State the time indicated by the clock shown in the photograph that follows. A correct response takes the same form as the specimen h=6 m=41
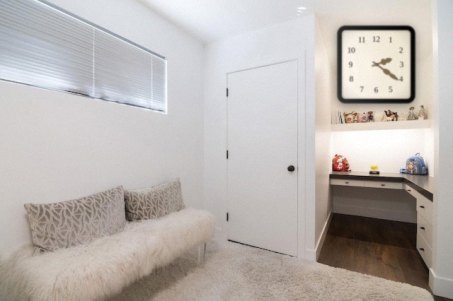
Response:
h=2 m=21
